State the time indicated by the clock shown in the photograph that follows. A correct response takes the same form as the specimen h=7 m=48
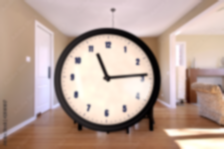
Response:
h=11 m=14
